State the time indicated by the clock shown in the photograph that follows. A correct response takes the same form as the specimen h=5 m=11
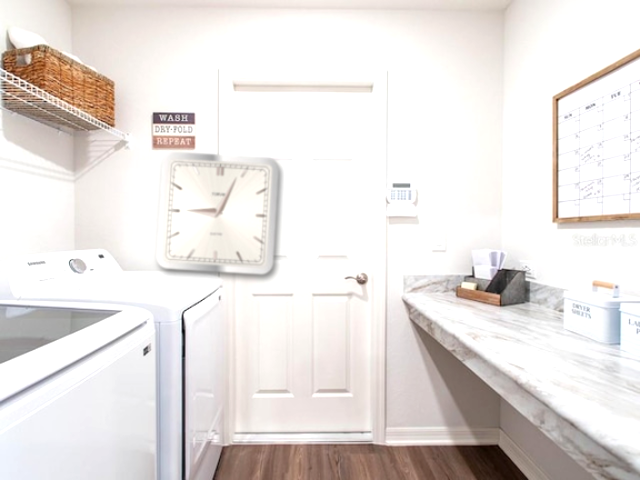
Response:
h=9 m=4
